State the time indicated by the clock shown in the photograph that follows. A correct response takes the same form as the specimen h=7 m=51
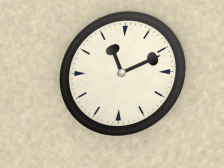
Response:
h=11 m=11
